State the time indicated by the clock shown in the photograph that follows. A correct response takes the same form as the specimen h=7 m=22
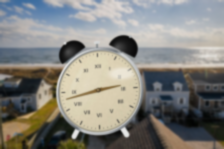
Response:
h=2 m=43
